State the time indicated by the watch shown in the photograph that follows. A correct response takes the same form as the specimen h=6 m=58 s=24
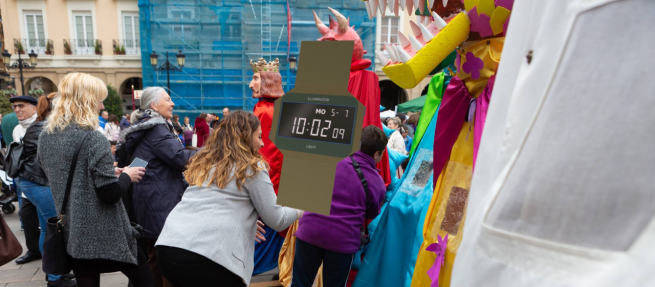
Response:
h=10 m=2 s=9
